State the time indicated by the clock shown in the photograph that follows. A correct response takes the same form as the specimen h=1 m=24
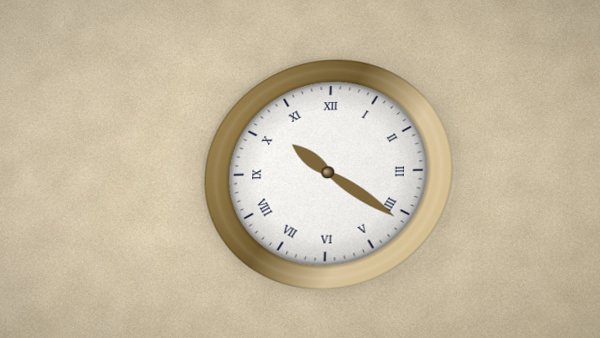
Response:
h=10 m=21
